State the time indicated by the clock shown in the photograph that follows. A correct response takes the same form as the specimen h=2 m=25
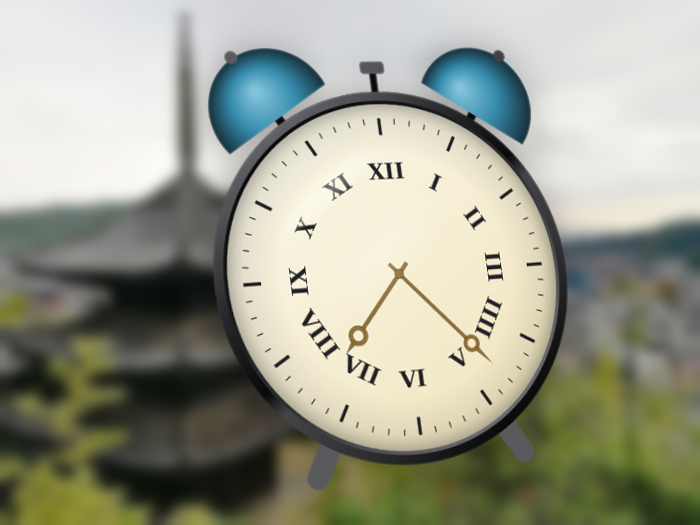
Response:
h=7 m=23
